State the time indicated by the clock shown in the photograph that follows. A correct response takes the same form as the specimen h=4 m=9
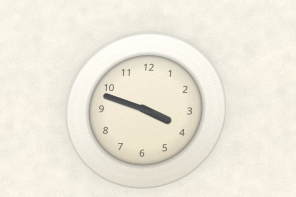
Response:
h=3 m=48
